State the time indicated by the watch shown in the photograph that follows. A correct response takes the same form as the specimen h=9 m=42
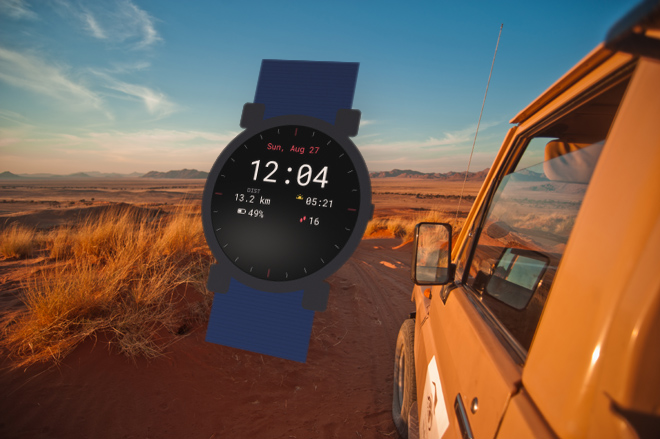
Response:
h=12 m=4
